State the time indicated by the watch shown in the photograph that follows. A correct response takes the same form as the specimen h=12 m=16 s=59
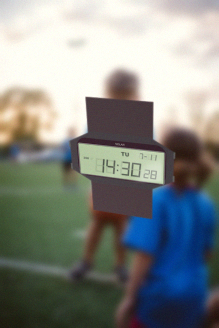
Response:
h=14 m=30 s=28
